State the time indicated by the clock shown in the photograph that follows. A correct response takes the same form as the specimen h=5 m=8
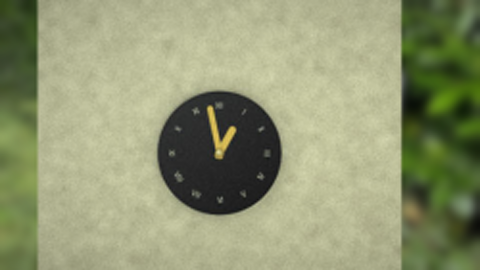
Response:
h=12 m=58
